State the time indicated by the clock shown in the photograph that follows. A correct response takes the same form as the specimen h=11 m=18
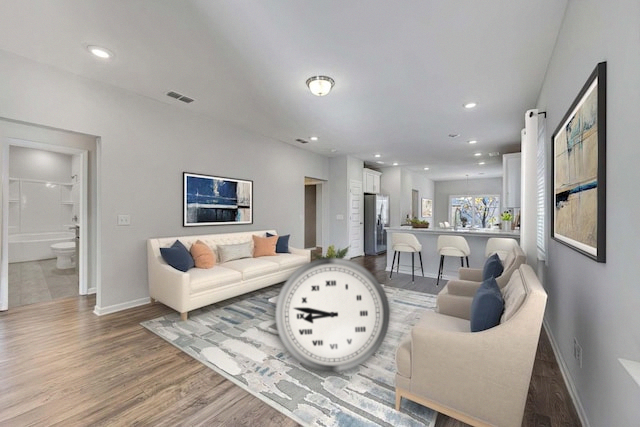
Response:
h=8 m=47
